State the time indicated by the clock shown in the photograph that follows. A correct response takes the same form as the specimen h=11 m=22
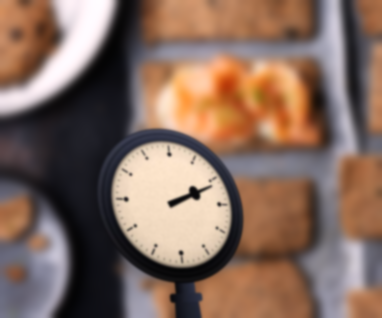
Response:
h=2 m=11
